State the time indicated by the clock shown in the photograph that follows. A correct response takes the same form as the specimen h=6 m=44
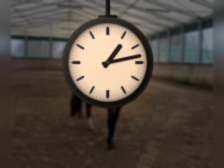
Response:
h=1 m=13
